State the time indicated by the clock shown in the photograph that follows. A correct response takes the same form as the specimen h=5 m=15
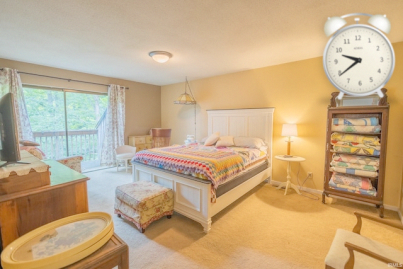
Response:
h=9 m=39
